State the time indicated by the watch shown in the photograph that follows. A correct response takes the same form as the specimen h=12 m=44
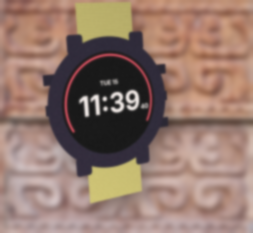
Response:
h=11 m=39
